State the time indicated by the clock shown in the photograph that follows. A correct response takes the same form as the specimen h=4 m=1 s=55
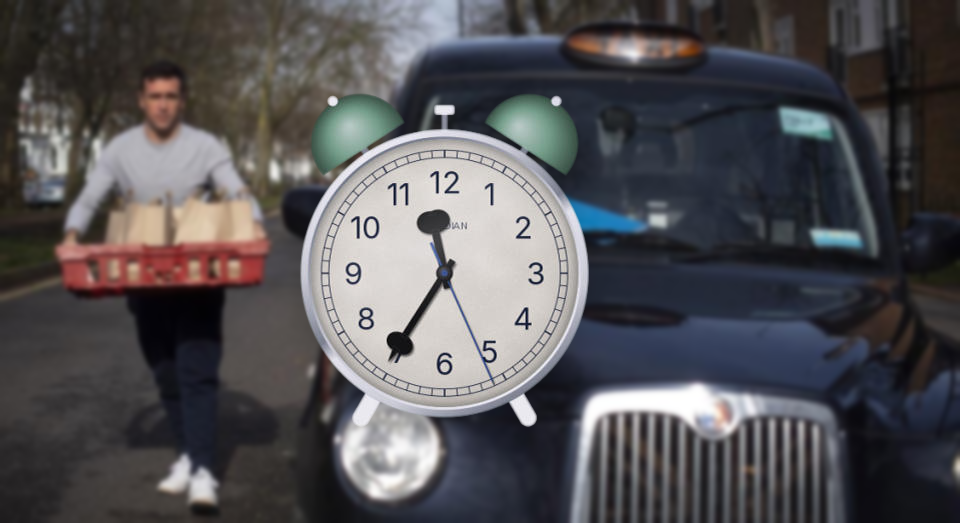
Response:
h=11 m=35 s=26
